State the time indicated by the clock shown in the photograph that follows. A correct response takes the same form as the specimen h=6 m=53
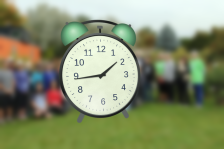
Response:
h=1 m=44
